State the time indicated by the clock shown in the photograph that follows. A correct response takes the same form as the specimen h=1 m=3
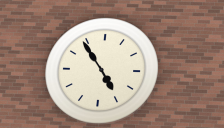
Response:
h=4 m=54
